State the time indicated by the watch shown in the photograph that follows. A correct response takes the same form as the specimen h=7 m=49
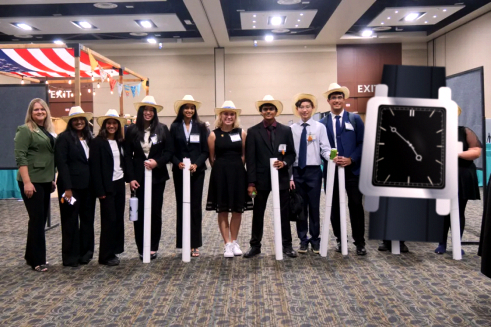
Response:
h=4 m=52
